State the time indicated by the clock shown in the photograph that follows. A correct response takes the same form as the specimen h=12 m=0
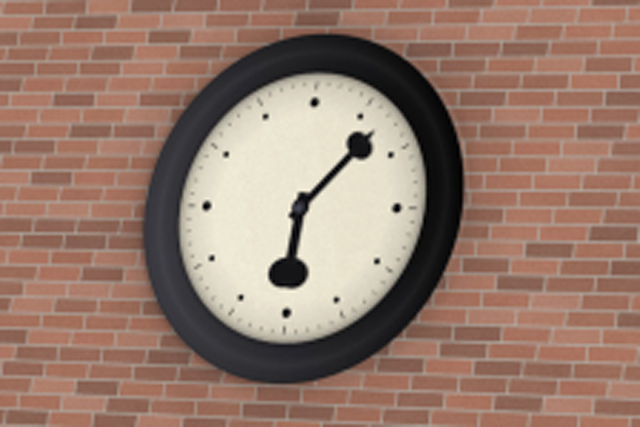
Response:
h=6 m=7
